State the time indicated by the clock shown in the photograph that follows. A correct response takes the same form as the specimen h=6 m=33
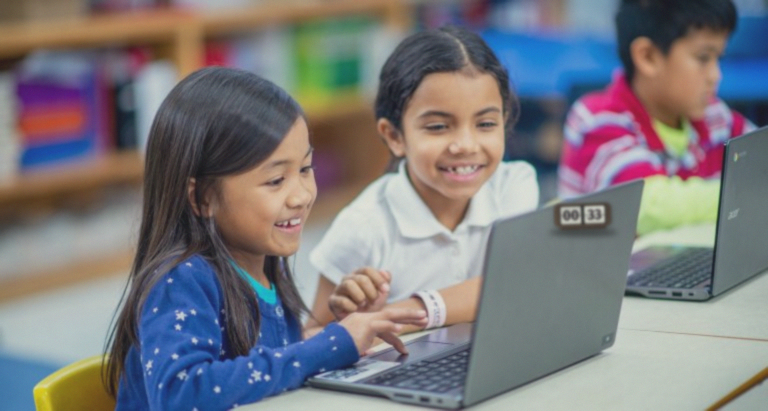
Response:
h=0 m=33
